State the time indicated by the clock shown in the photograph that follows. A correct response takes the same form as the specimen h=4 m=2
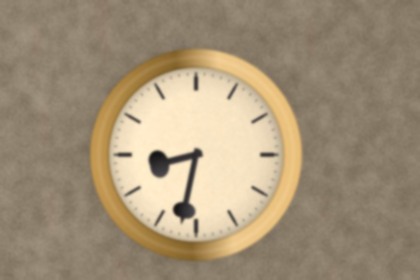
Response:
h=8 m=32
